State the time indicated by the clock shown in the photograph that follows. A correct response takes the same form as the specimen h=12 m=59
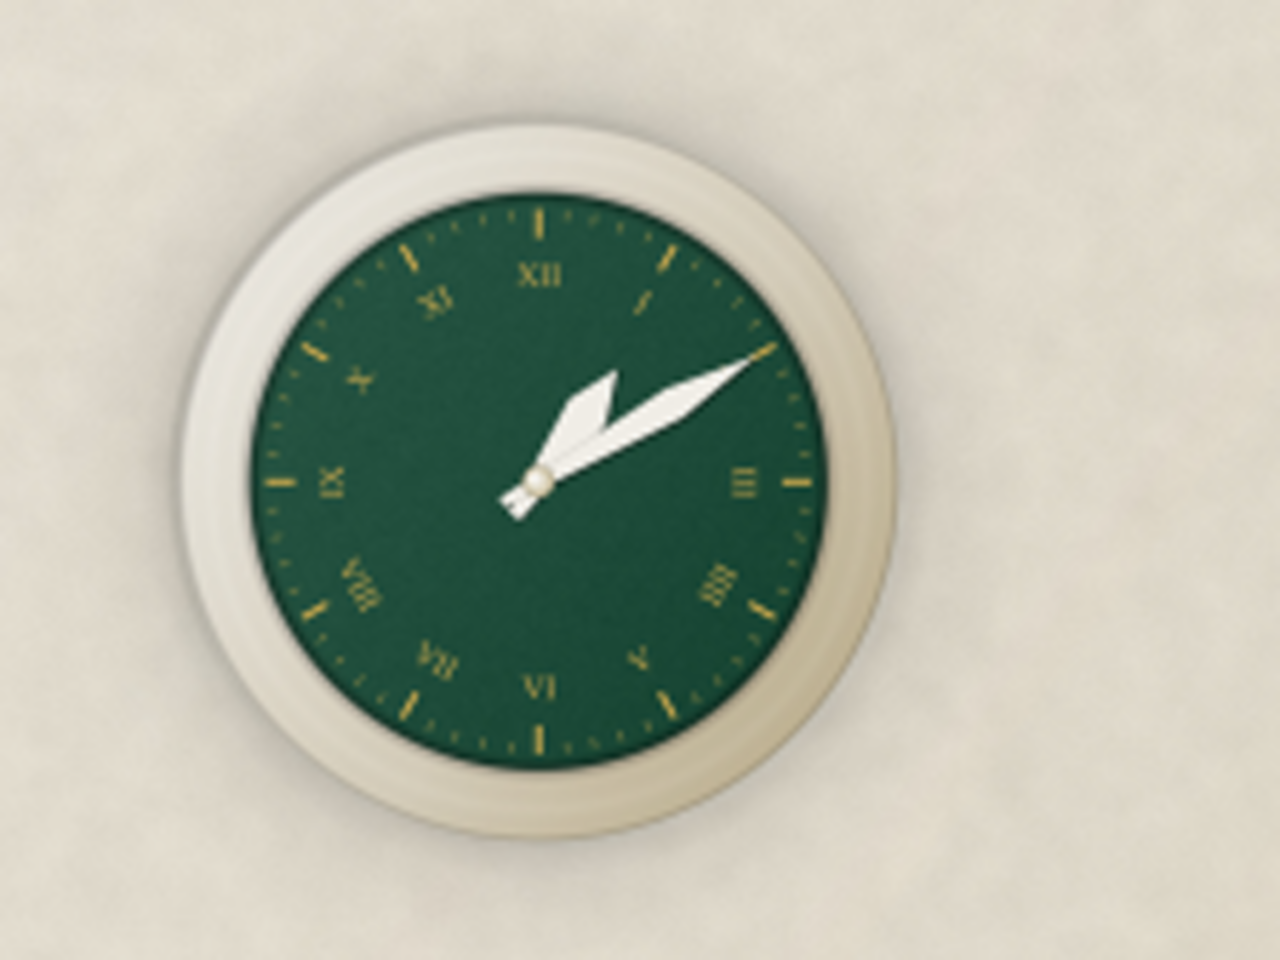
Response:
h=1 m=10
